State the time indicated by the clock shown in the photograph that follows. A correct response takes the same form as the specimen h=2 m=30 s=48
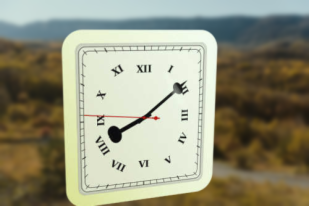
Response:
h=8 m=8 s=46
